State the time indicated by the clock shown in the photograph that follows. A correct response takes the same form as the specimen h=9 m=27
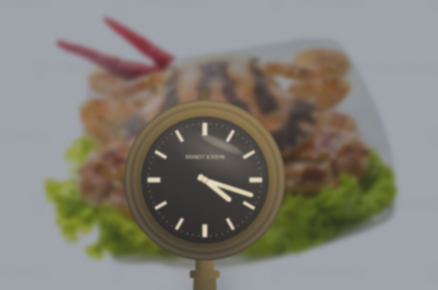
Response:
h=4 m=18
